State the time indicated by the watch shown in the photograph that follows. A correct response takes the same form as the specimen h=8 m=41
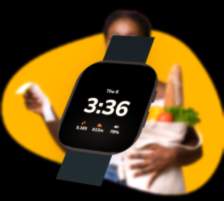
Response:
h=3 m=36
